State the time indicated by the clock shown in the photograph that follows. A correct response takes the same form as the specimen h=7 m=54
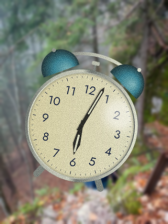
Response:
h=6 m=3
